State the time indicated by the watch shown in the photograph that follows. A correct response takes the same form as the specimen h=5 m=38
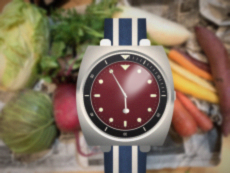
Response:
h=5 m=55
